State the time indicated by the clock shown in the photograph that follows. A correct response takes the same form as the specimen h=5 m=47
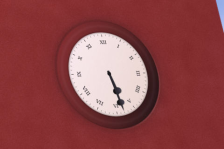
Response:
h=5 m=28
